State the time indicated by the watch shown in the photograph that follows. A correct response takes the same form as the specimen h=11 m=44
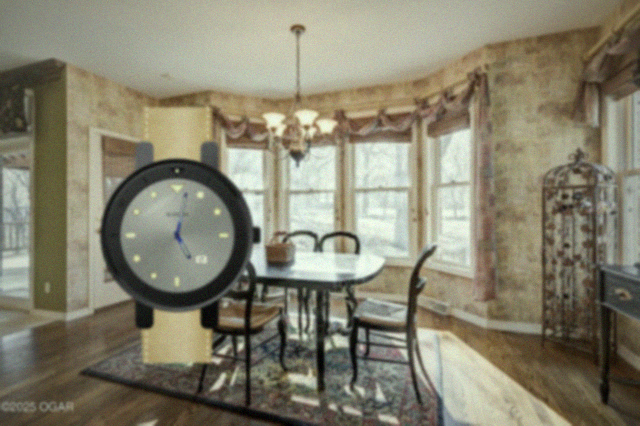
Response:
h=5 m=2
